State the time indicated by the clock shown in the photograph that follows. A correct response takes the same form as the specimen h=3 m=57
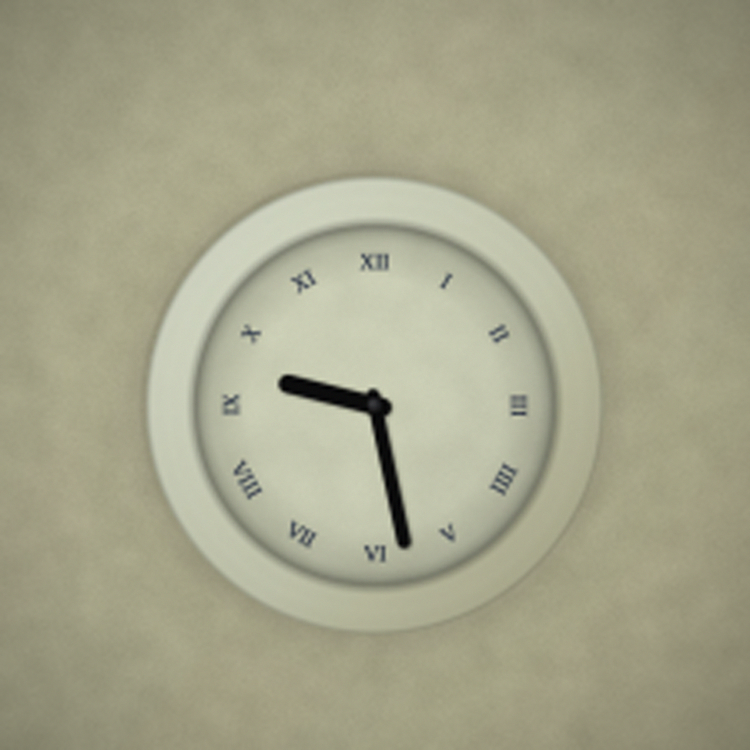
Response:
h=9 m=28
